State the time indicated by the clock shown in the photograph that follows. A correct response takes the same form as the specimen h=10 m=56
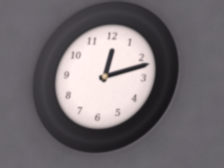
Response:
h=12 m=12
